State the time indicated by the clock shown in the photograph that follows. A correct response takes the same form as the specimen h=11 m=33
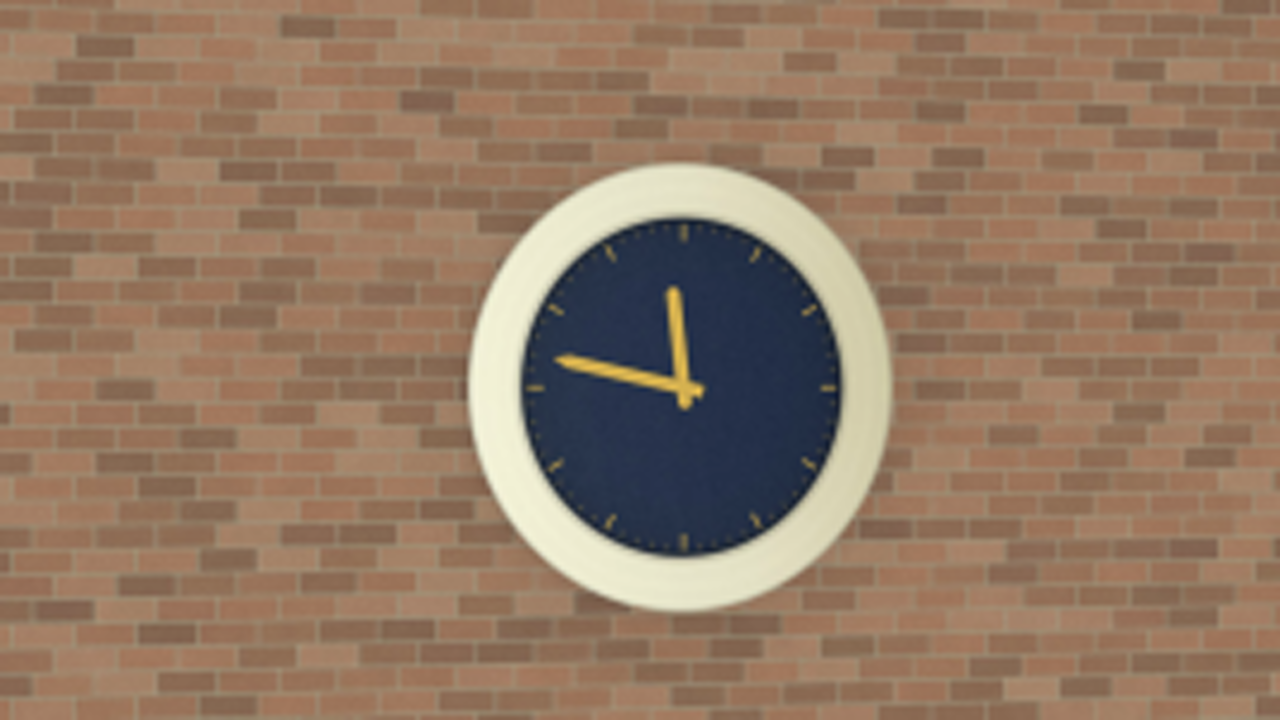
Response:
h=11 m=47
